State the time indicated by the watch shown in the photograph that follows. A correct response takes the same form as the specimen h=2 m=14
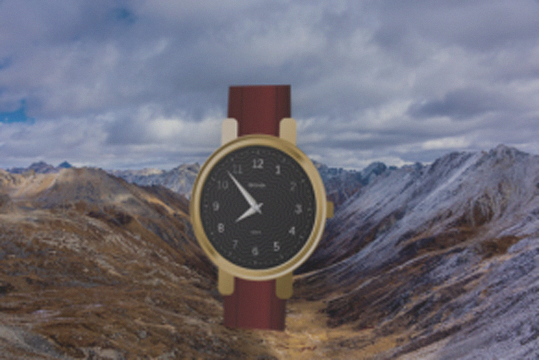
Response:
h=7 m=53
